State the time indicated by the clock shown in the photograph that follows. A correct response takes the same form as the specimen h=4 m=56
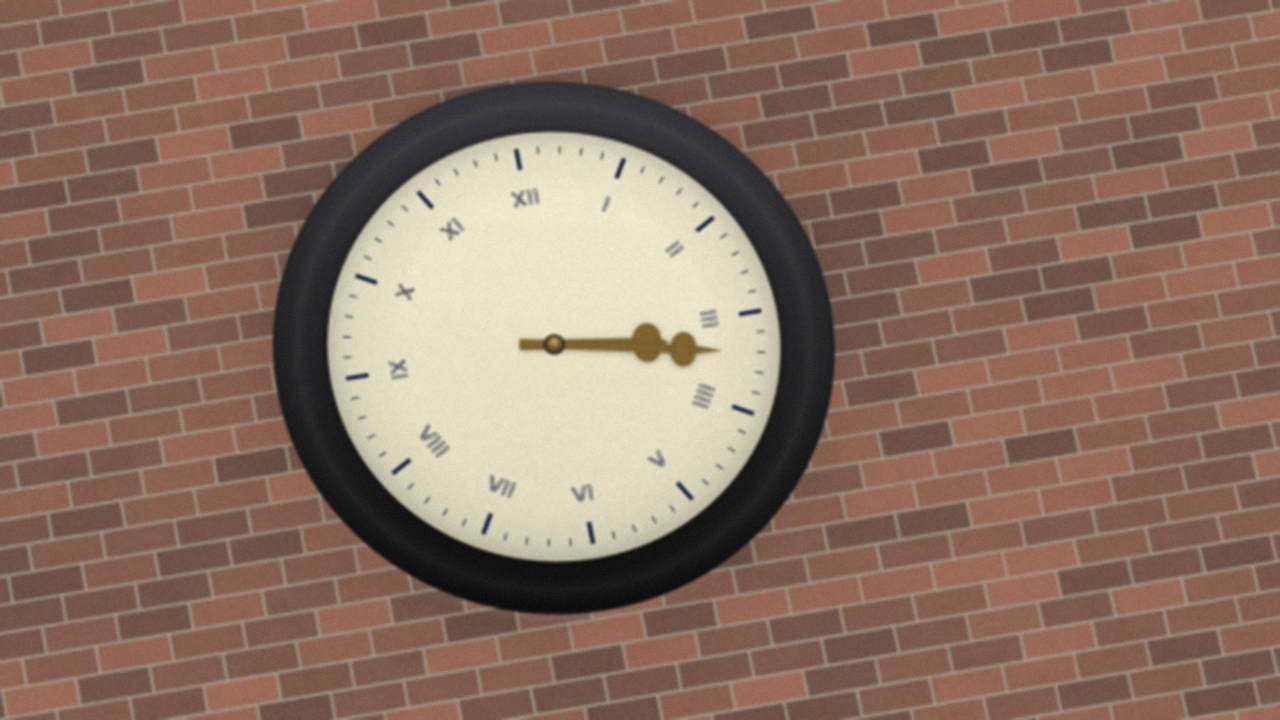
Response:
h=3 m=17
